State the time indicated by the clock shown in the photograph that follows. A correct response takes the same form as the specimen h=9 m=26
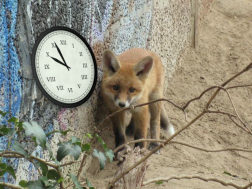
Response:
h=9 m=56
